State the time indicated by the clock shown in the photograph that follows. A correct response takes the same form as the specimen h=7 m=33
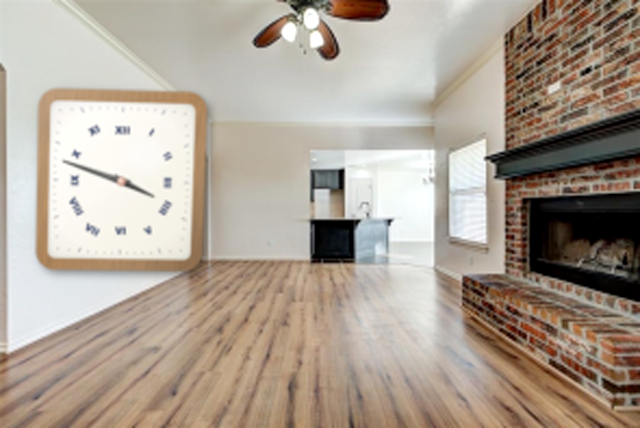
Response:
h=3 m=48
